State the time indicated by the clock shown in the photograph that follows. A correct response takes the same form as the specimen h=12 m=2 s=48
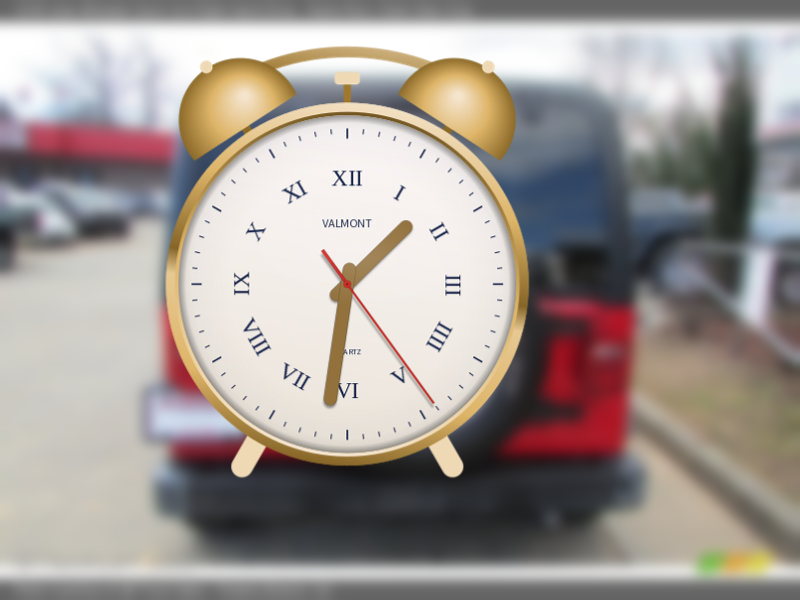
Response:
h=1 m=31 s=24
